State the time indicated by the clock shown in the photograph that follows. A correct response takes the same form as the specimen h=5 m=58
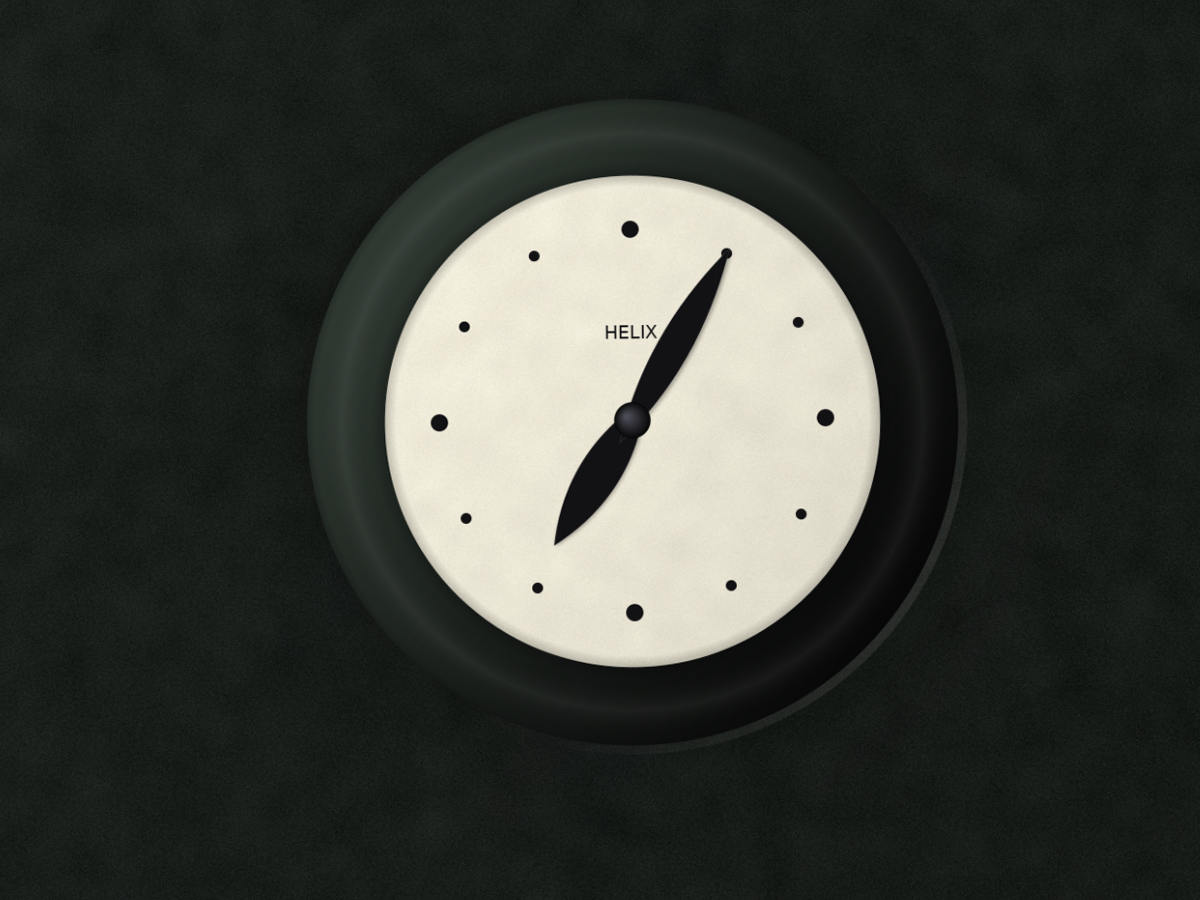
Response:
h=7 m=5
